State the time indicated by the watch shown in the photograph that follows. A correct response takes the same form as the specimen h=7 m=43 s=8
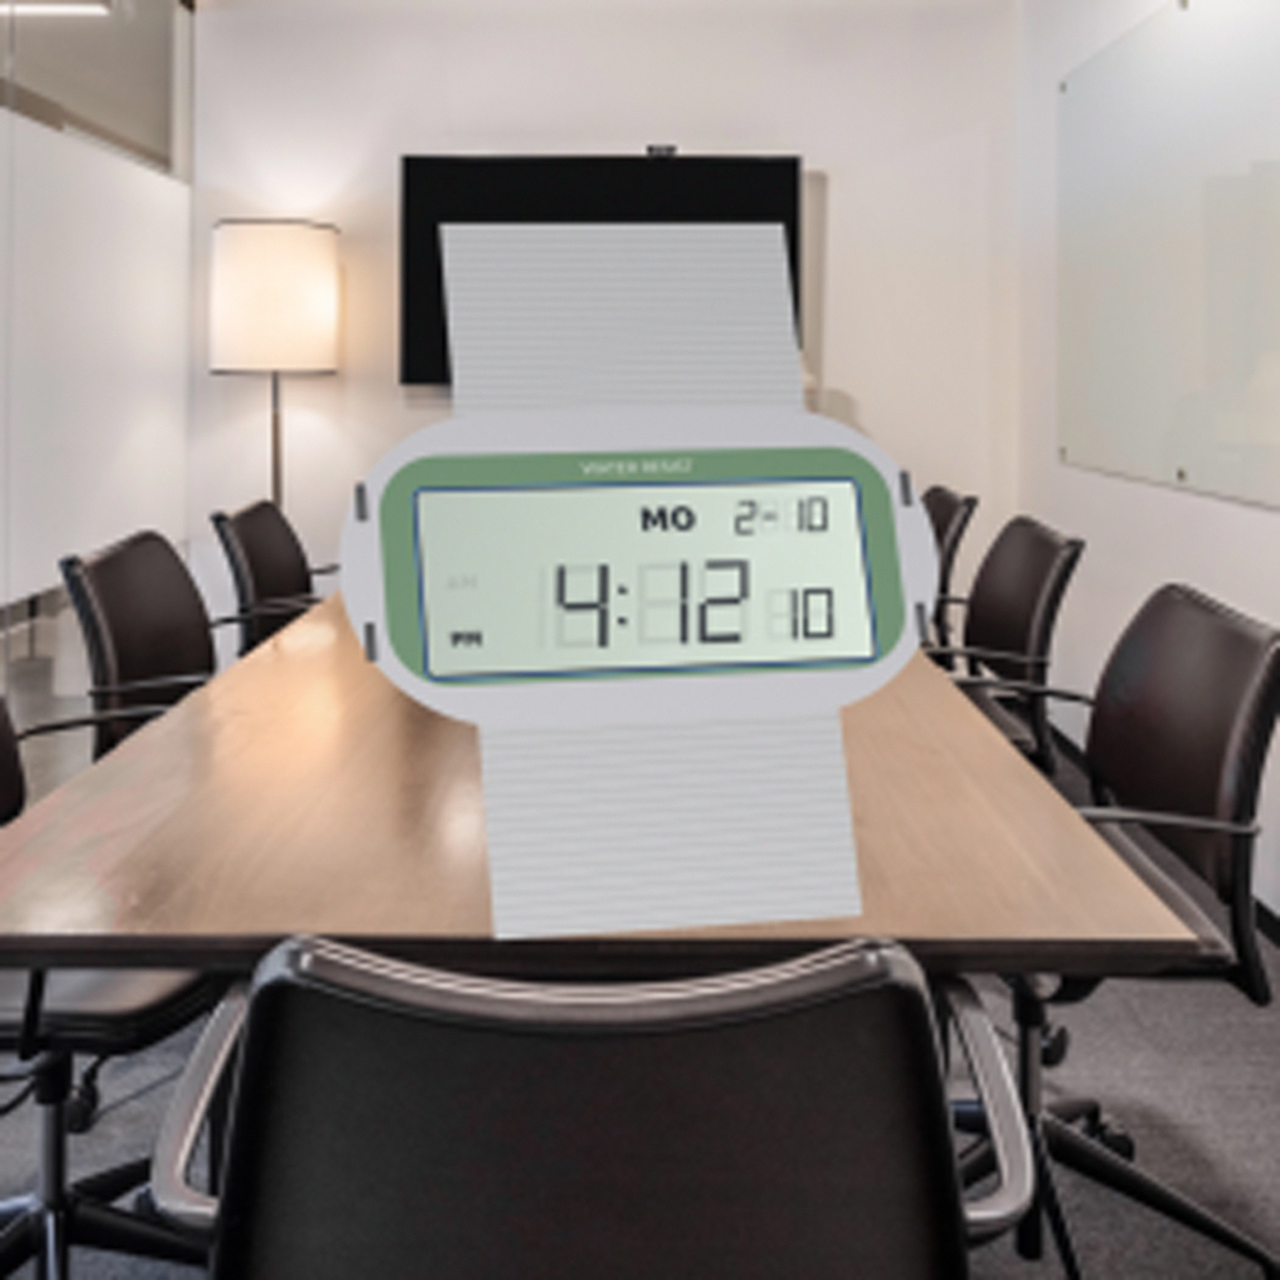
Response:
h=4 m=12 s=10
